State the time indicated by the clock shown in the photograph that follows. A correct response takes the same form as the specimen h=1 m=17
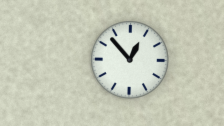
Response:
h=12 m=53
